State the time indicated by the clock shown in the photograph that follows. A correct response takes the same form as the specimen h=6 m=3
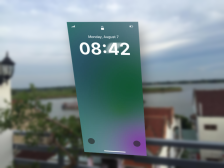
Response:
h=8 m=42
